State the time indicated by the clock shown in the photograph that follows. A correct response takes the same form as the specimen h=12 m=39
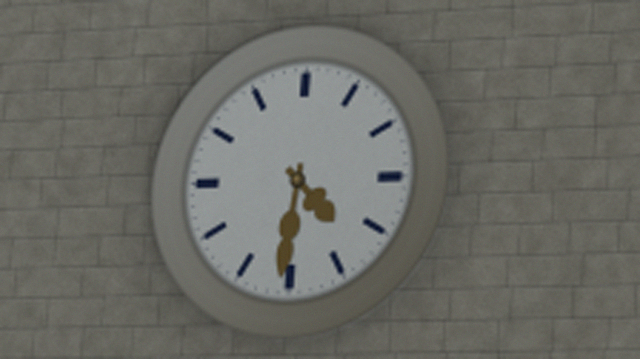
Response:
h=4 m=31
